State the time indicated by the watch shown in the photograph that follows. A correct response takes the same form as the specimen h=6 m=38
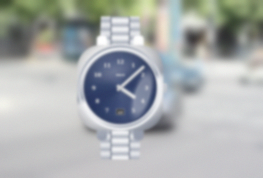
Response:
h=4 m=8
